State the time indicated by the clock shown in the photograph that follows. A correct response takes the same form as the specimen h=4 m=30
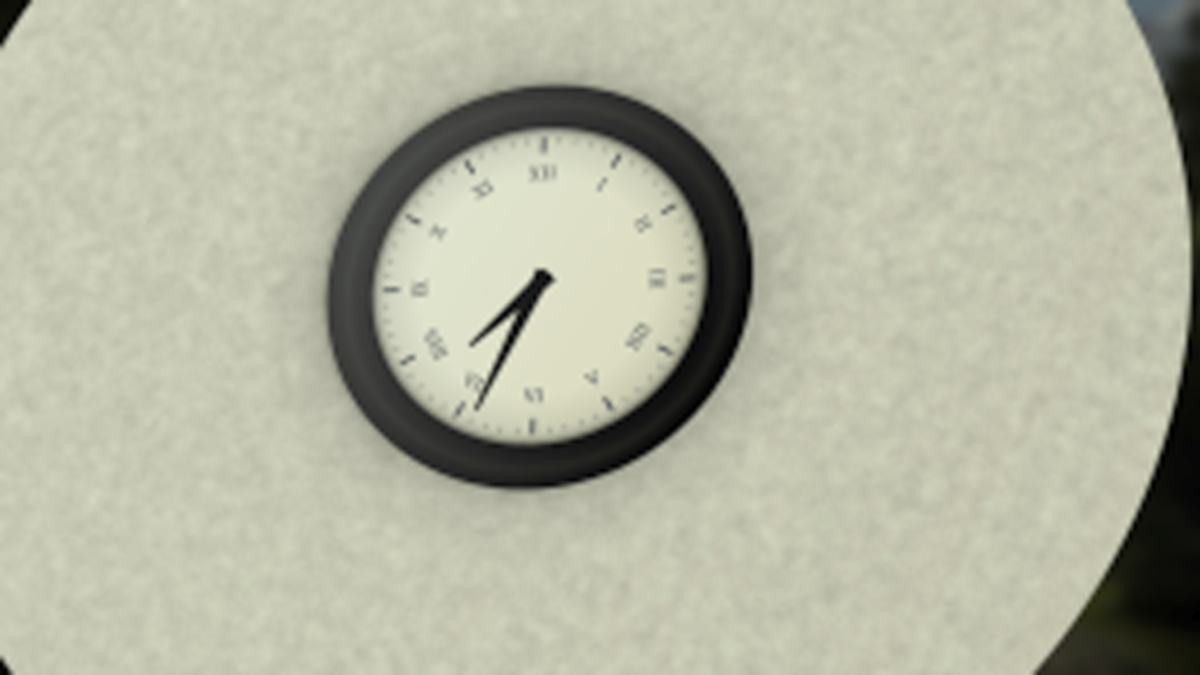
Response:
h=7 m=34
